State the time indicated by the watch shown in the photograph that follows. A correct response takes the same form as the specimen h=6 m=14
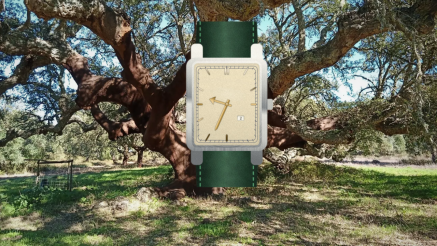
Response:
h=9 m=34
